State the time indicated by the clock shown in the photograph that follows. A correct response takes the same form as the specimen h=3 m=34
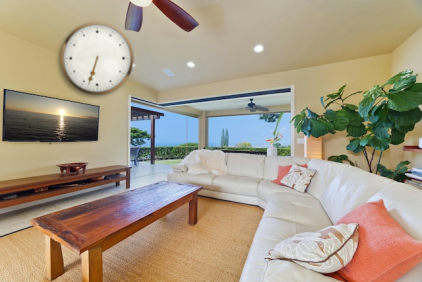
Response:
h=6 m=33
